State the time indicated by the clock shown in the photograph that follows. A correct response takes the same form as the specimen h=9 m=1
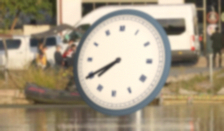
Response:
h=7 m=40
